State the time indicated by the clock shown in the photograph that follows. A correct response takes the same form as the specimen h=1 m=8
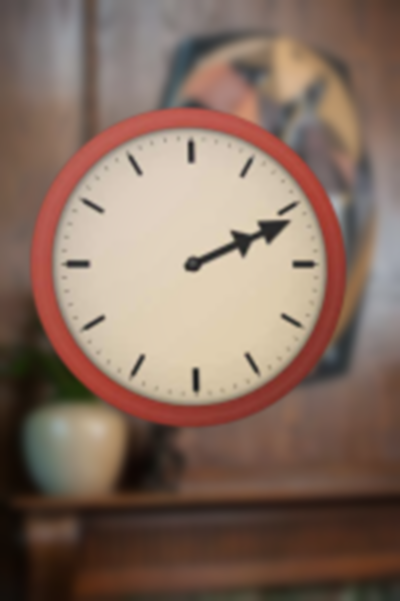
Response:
h=2 m=11
